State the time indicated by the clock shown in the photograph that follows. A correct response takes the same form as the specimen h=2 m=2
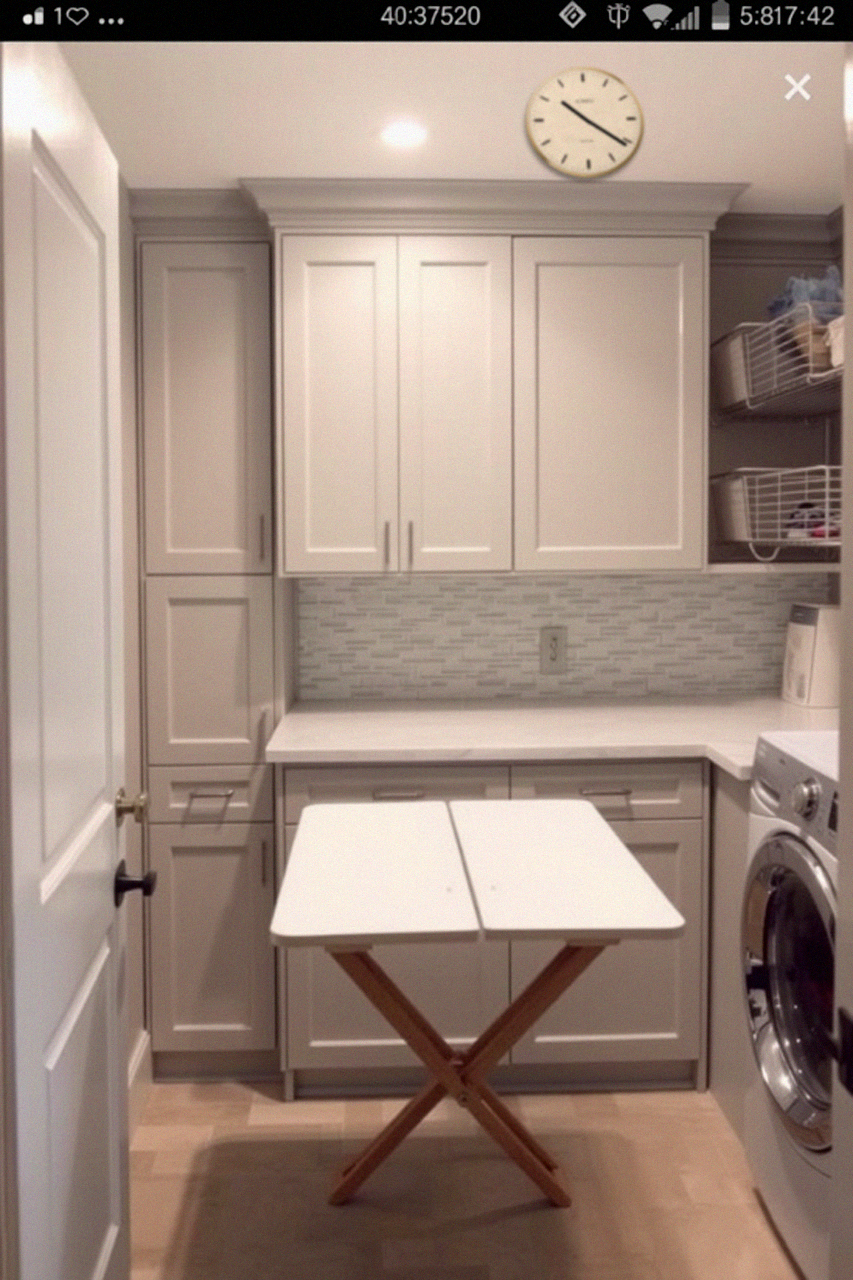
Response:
h=10 m=21
